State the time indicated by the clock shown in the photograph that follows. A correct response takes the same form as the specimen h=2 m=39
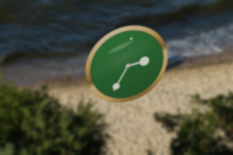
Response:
h=2 m=34
